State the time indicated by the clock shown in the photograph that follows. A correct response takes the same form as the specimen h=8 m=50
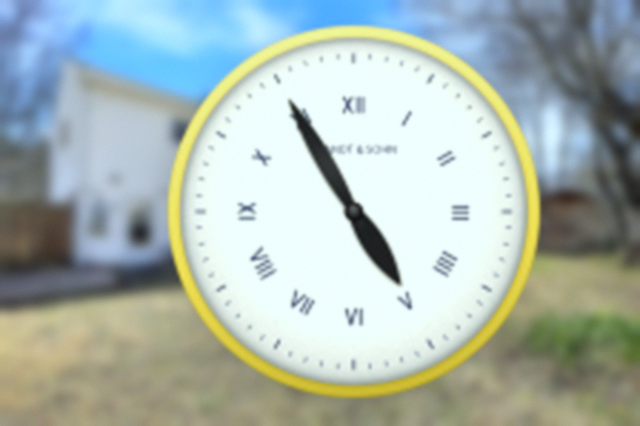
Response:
h=4 m=55
